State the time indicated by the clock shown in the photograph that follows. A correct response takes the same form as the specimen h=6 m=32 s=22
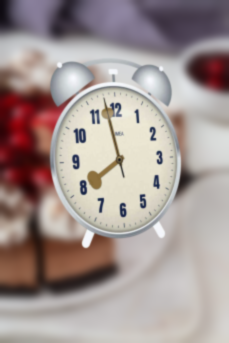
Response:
h=7 m=57 s=58
